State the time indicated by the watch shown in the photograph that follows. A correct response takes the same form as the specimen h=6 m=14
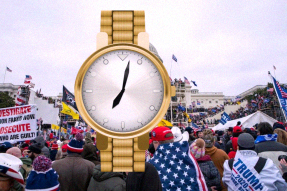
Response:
h=7 m=2
